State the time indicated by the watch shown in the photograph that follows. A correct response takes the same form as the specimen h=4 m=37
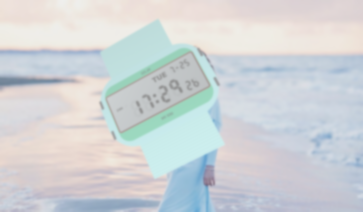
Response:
h=17 m=29
